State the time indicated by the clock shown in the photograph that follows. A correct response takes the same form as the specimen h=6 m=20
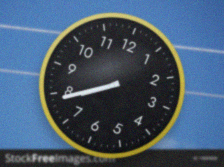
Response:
h=7 m=39
